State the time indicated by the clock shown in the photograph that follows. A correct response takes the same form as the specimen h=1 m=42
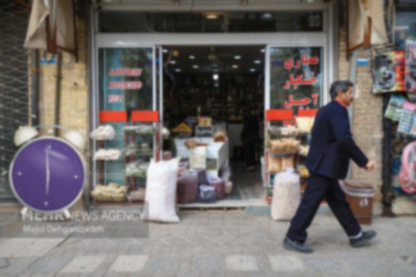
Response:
h=5 m=59
